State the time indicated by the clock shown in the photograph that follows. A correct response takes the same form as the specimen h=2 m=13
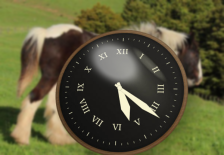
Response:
h=5 m=21
